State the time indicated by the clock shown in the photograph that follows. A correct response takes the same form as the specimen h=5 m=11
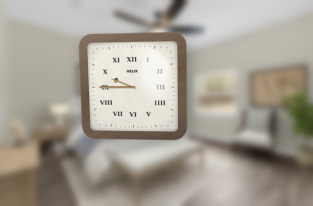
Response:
h=9 m=45
